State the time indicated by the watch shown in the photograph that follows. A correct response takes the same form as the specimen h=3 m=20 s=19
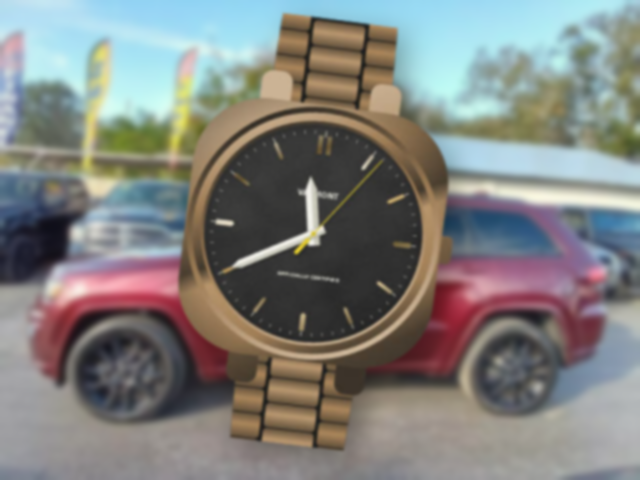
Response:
h=11 m=40 s=6
